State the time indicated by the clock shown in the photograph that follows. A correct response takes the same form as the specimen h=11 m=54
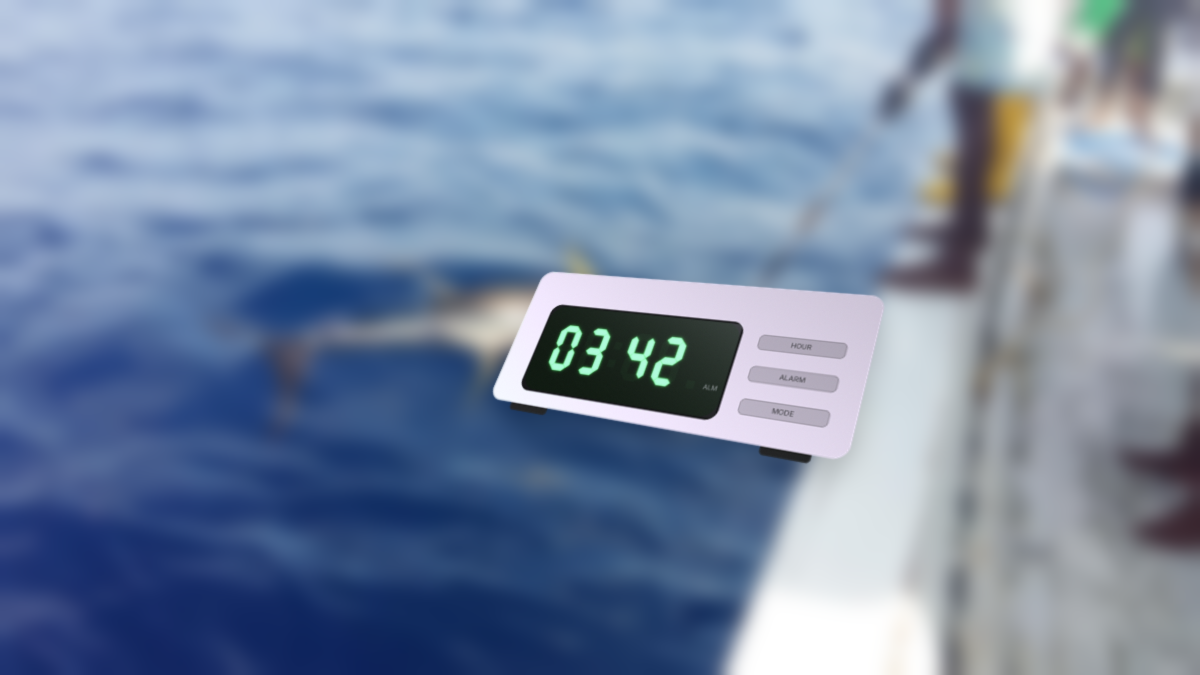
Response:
h=3 m=42
